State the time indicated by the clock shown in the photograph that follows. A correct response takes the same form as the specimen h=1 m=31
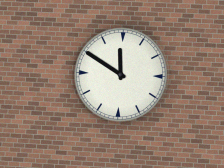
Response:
h=11 m=50
